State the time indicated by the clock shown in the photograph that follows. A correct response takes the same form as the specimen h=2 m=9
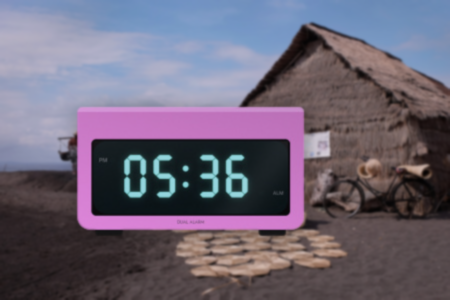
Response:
h=5 m=36
